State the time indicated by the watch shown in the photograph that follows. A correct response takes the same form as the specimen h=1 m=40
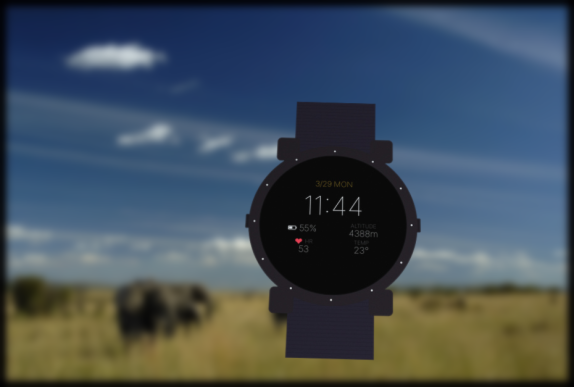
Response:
h=11 m=44
